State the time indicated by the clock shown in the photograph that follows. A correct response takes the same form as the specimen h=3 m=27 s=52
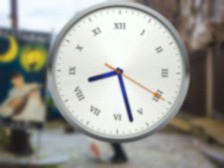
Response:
h=8 m=27 s=20
